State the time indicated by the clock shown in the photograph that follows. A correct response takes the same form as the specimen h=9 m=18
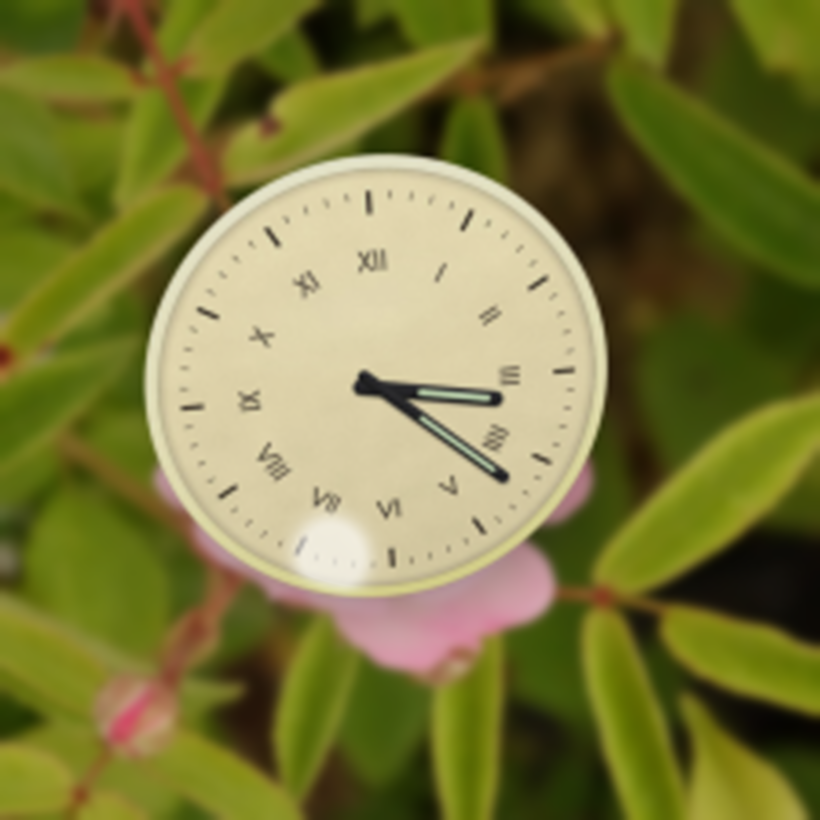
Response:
h=3 m=22
